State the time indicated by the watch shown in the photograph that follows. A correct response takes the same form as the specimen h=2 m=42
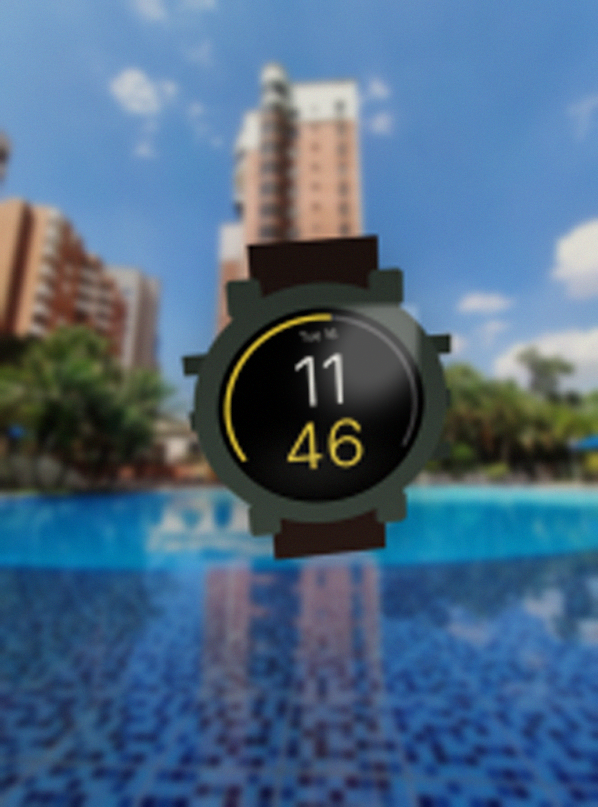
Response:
h=11 m=46
